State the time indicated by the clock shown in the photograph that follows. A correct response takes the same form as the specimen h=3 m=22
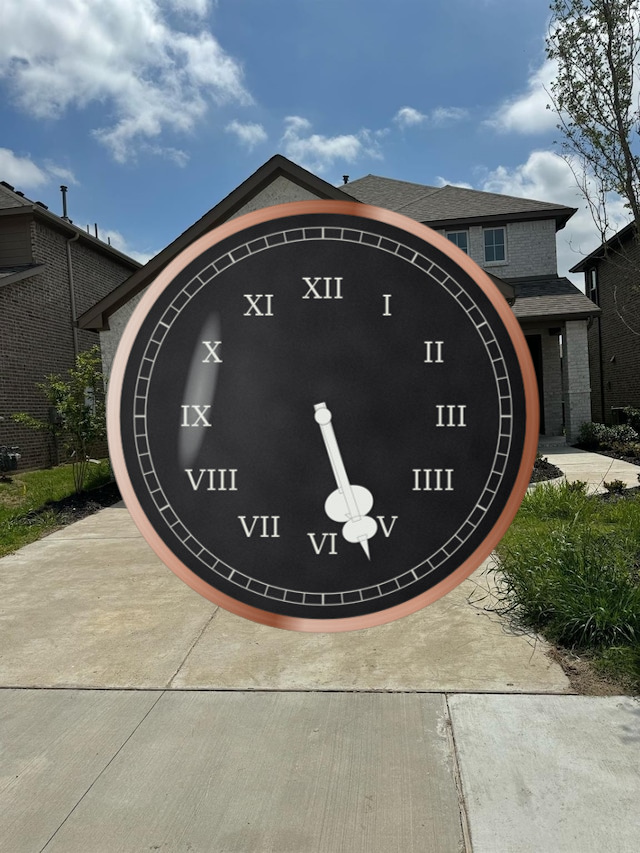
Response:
h=5 m=27
